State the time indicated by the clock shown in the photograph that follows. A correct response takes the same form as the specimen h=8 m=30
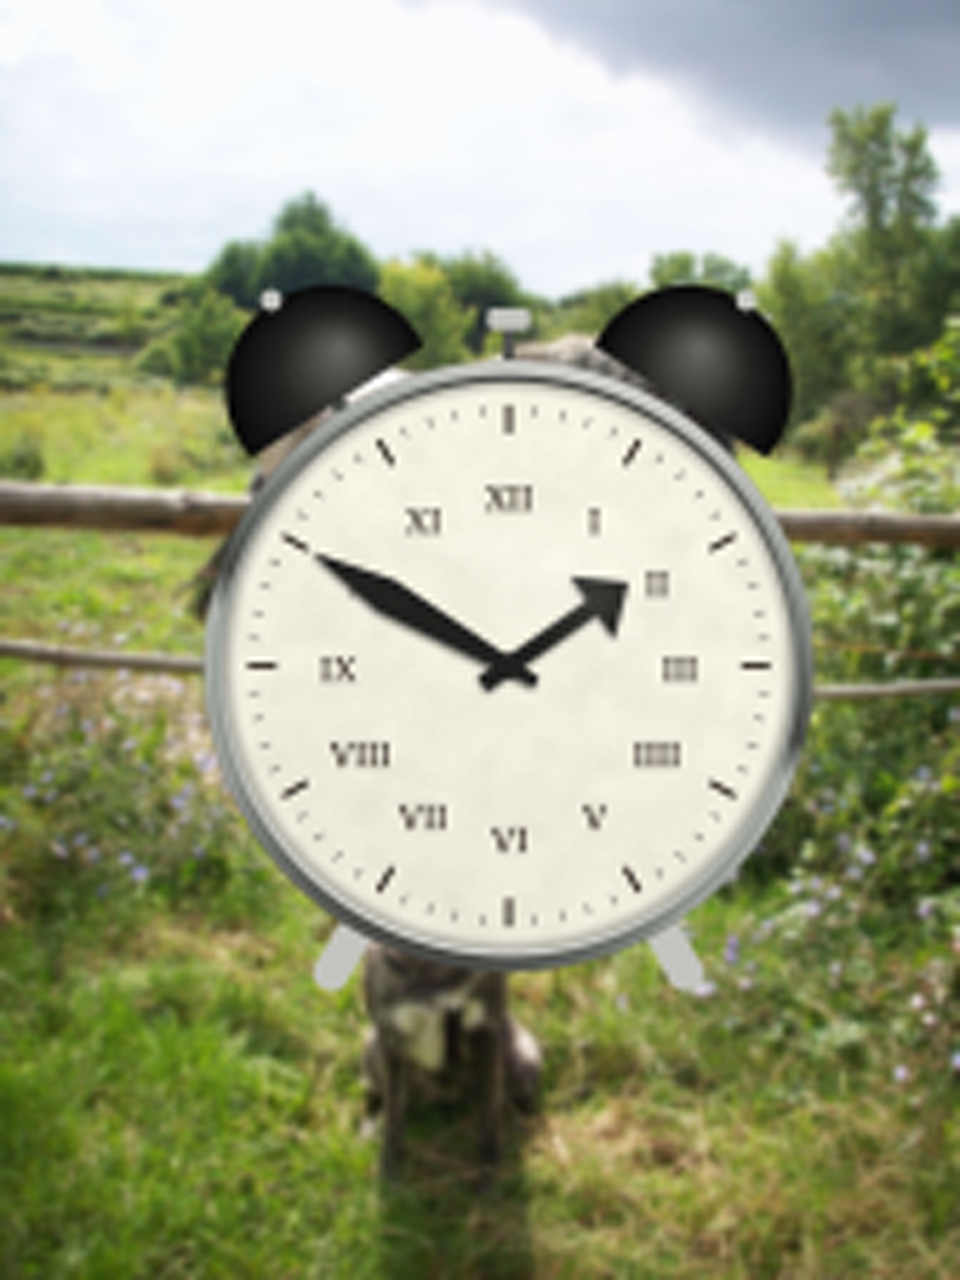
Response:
h=1 m=50
